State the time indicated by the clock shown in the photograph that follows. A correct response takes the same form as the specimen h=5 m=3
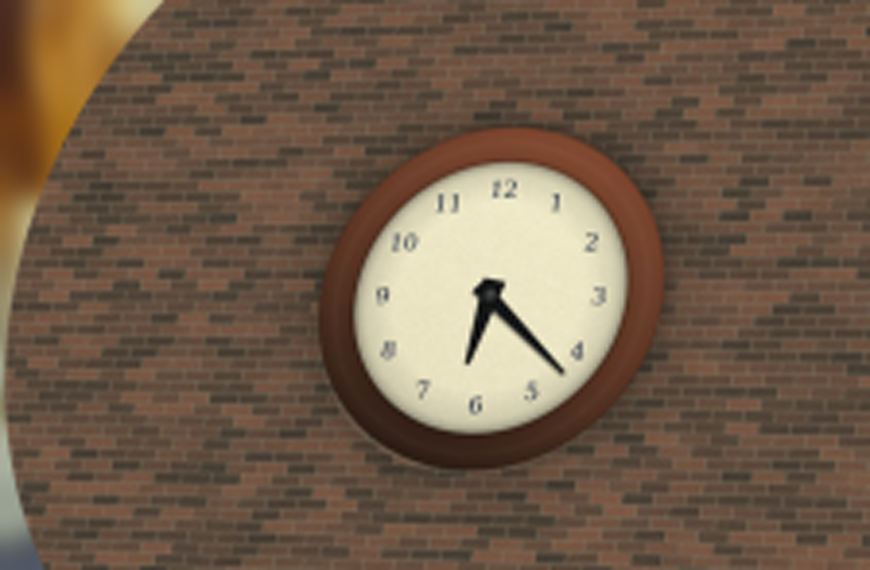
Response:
h=6 m=22
